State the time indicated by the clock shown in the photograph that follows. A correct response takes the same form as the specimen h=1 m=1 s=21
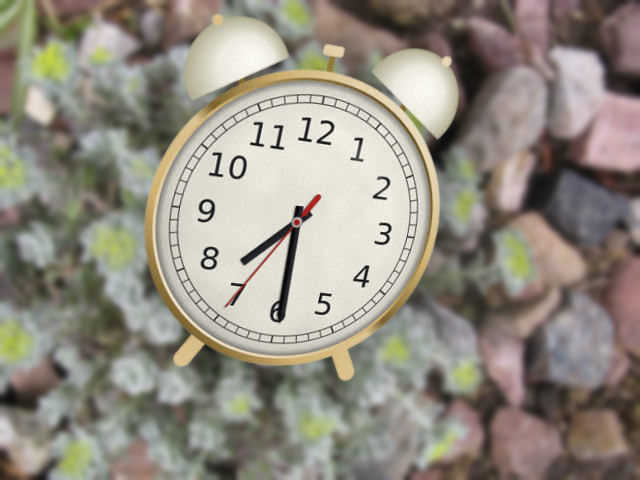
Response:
h=7 m=29 s=35
